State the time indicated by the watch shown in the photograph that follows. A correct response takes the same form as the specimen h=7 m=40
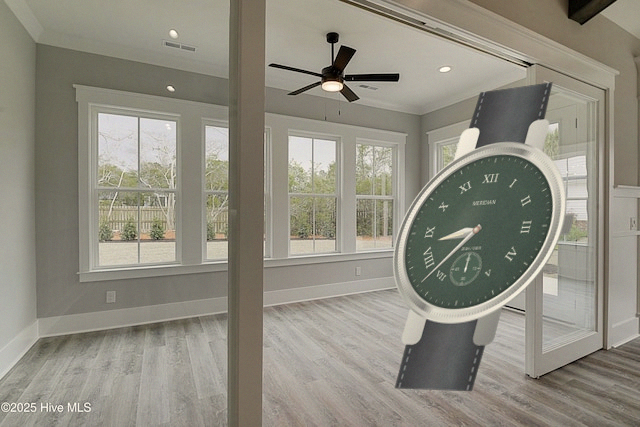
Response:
h=8 m=37
